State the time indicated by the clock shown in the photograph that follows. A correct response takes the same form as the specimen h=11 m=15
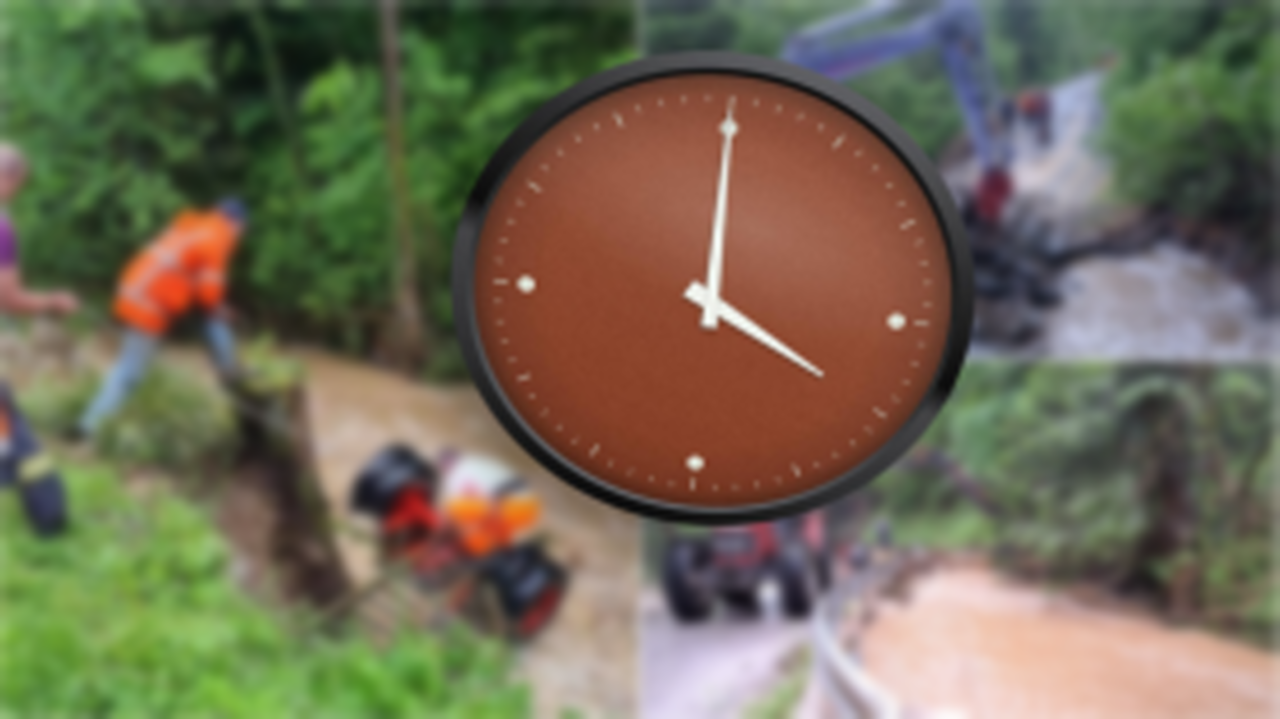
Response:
h=4 m=0
